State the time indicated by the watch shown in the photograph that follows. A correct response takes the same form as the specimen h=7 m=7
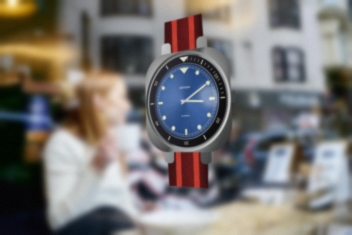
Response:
h=3 m=10
